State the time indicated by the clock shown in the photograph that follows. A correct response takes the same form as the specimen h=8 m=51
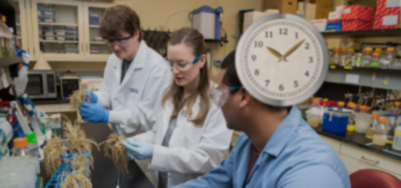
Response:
h=10 m=8
